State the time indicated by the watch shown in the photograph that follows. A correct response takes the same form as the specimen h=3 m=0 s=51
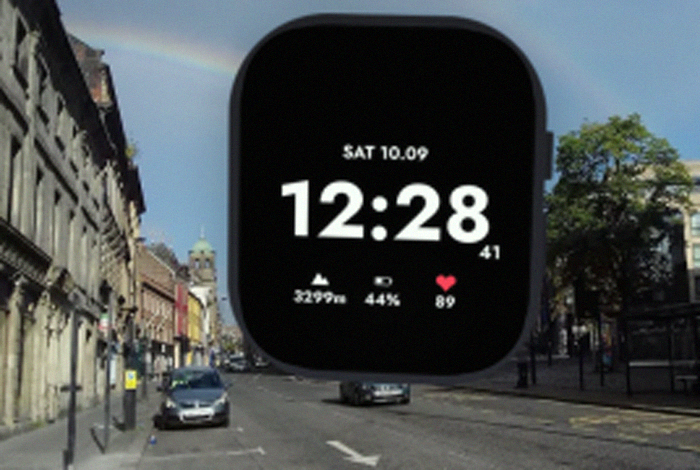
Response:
h=12 m=28 s=41
